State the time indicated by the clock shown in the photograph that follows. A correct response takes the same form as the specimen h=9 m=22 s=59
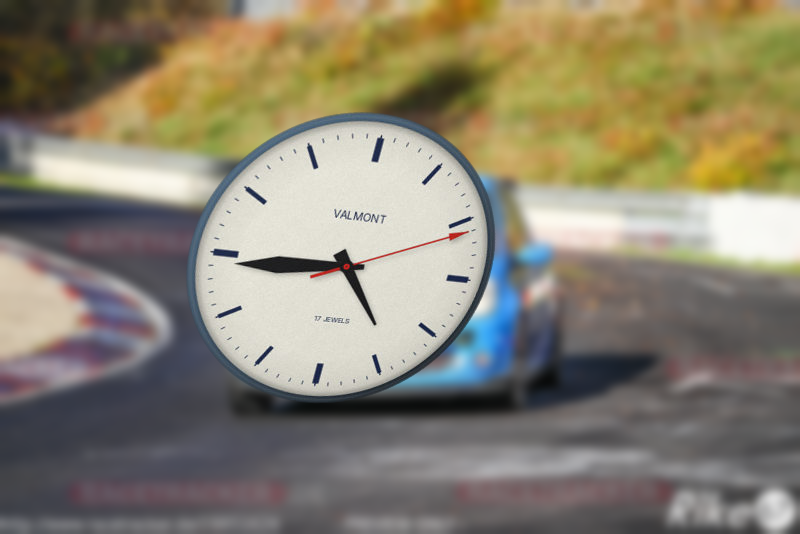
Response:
h=4 m=44 s=11
